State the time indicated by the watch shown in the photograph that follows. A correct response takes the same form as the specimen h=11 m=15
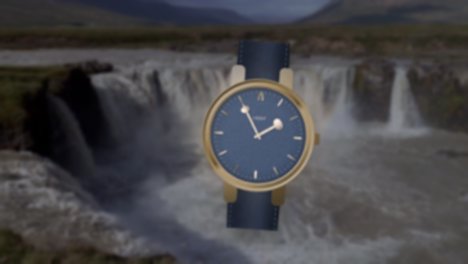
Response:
h=1 m=55
